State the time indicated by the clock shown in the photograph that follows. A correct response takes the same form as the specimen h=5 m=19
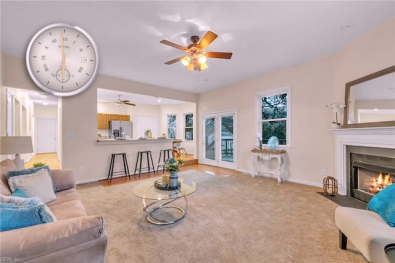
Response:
h=5 m=59
